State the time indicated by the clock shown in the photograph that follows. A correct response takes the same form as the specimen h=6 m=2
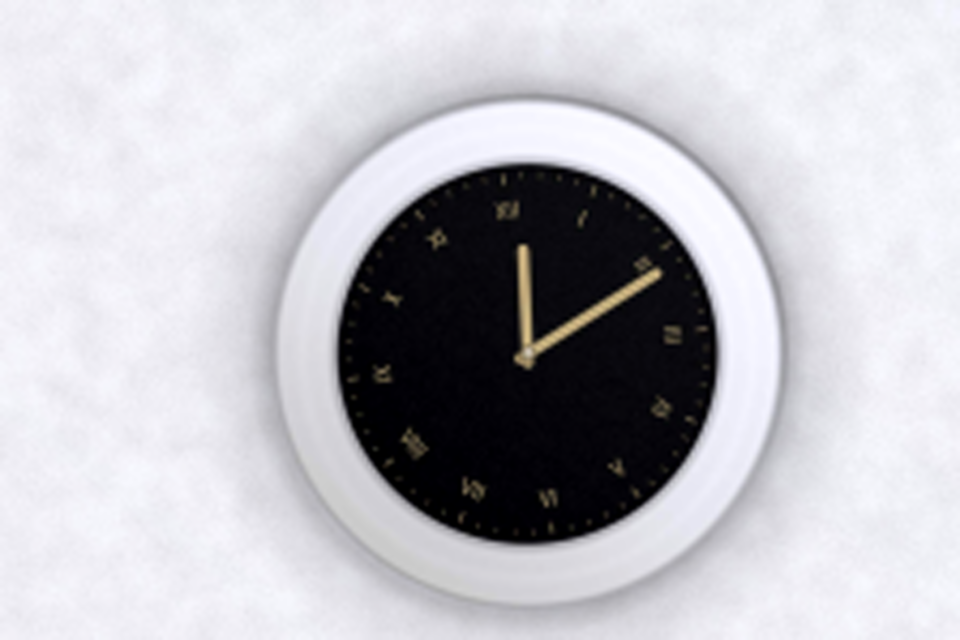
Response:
h=12 m=11
